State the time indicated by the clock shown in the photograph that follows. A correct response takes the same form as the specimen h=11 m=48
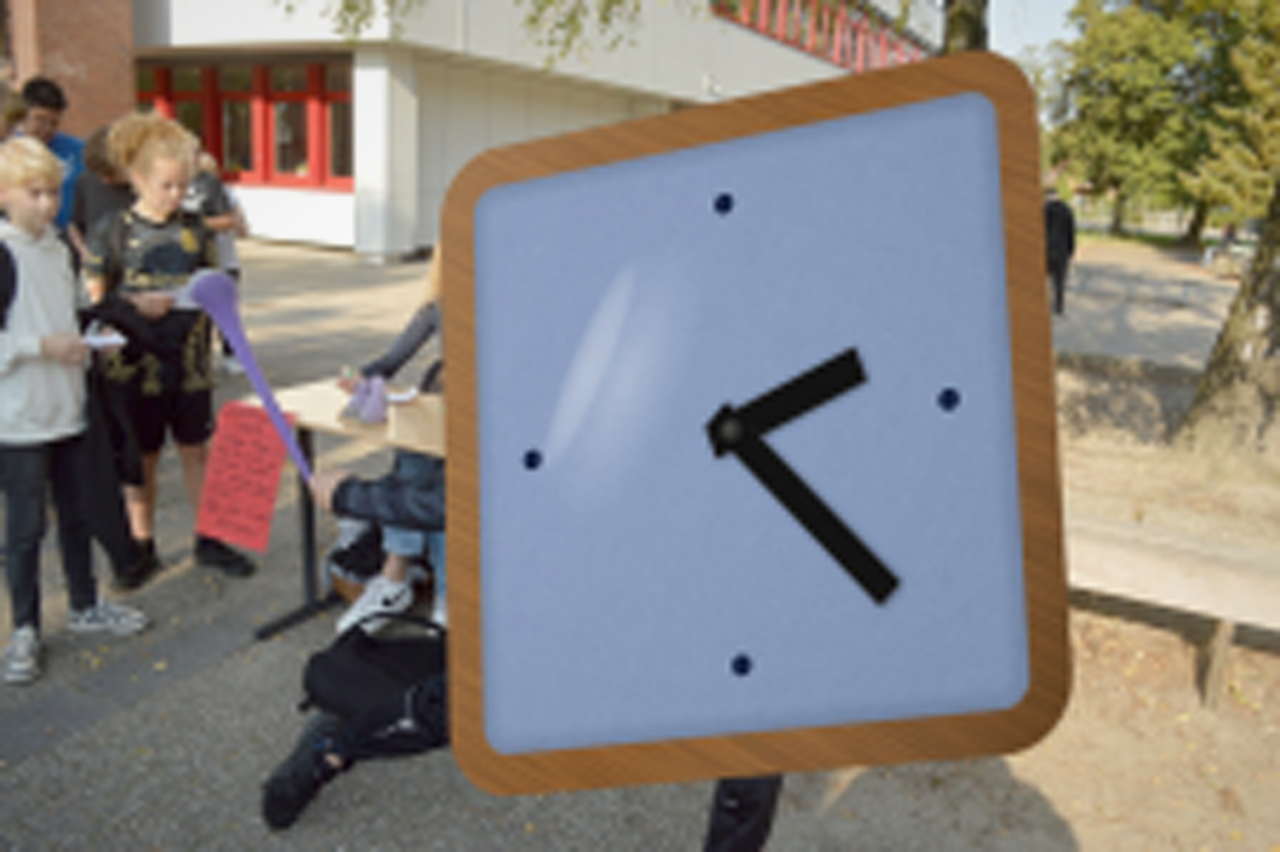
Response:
h=2 m=23
